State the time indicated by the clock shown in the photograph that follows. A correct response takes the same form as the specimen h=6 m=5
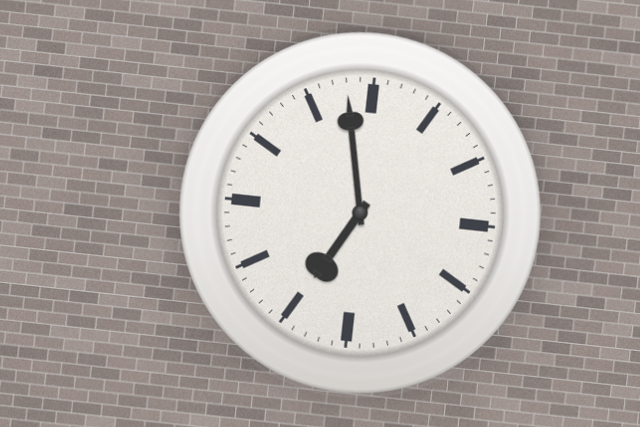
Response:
h=6 m=58
